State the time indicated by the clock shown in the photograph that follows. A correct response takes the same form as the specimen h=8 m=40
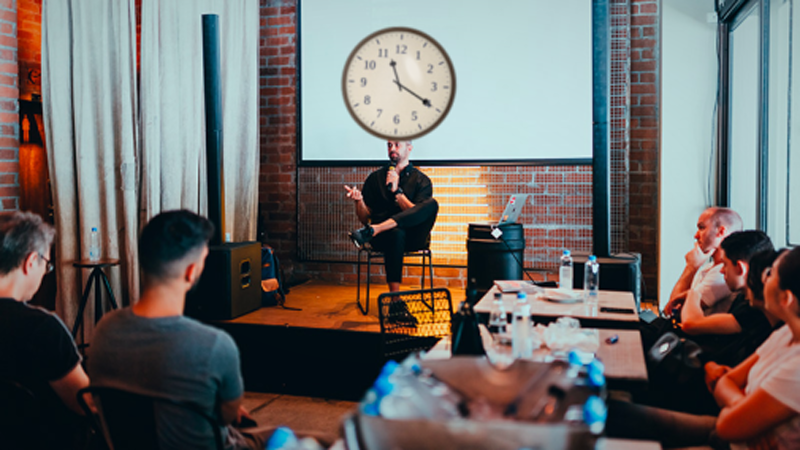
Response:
h=11 m=20
